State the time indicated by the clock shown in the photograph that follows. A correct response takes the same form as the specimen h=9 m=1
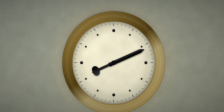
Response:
h=8 m=11
